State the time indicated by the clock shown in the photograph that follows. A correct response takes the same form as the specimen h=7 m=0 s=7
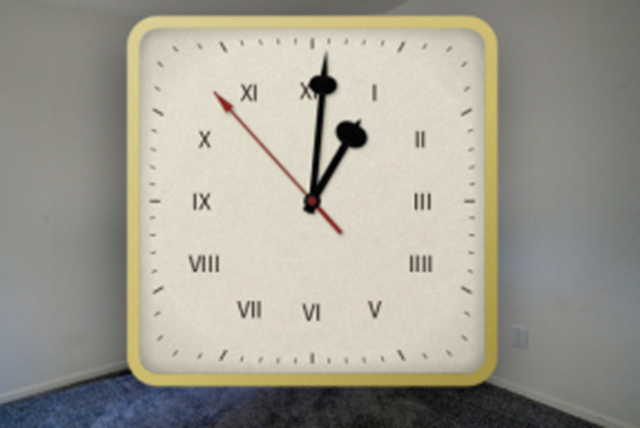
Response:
h=1 m=0 s=53
